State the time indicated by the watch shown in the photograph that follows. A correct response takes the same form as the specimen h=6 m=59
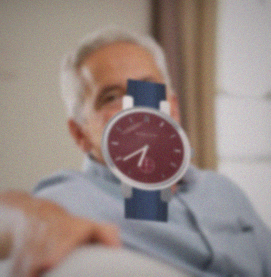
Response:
h=6 m=39
